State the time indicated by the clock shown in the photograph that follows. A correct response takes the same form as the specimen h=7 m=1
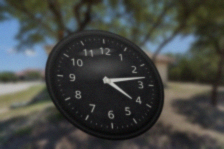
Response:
h=4 m=13
